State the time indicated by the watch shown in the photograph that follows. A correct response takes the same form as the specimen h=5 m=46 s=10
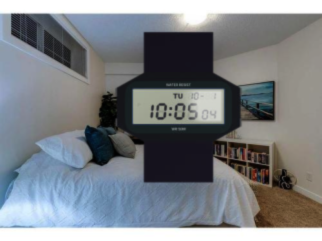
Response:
h=10 m=5 s=4
